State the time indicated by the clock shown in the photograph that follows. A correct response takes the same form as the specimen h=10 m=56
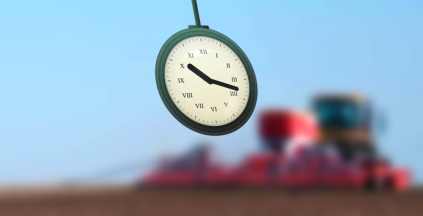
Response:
h=10 m=18
